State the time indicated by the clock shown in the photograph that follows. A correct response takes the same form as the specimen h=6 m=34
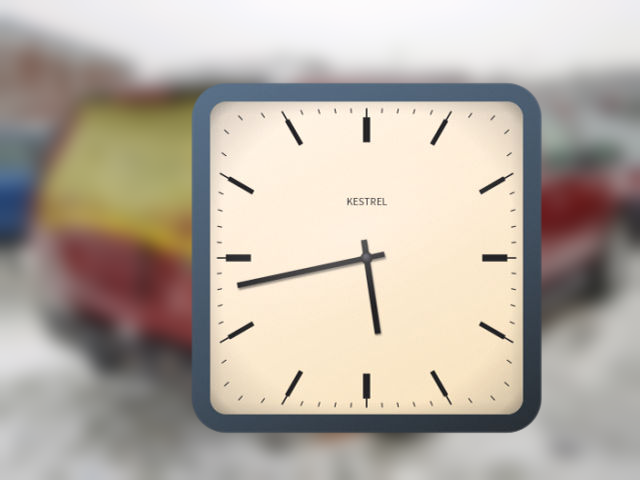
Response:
h=5 m=43
